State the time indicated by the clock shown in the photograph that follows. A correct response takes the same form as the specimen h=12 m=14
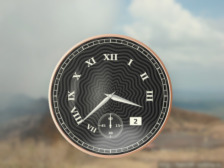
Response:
h=3 m=38
